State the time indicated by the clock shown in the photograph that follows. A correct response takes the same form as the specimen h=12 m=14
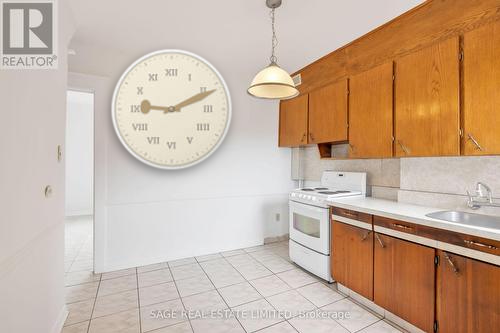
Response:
h=9 m=11
